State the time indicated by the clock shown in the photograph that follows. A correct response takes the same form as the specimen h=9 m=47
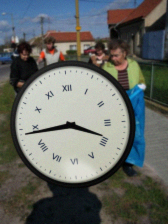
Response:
h=3 m=44
